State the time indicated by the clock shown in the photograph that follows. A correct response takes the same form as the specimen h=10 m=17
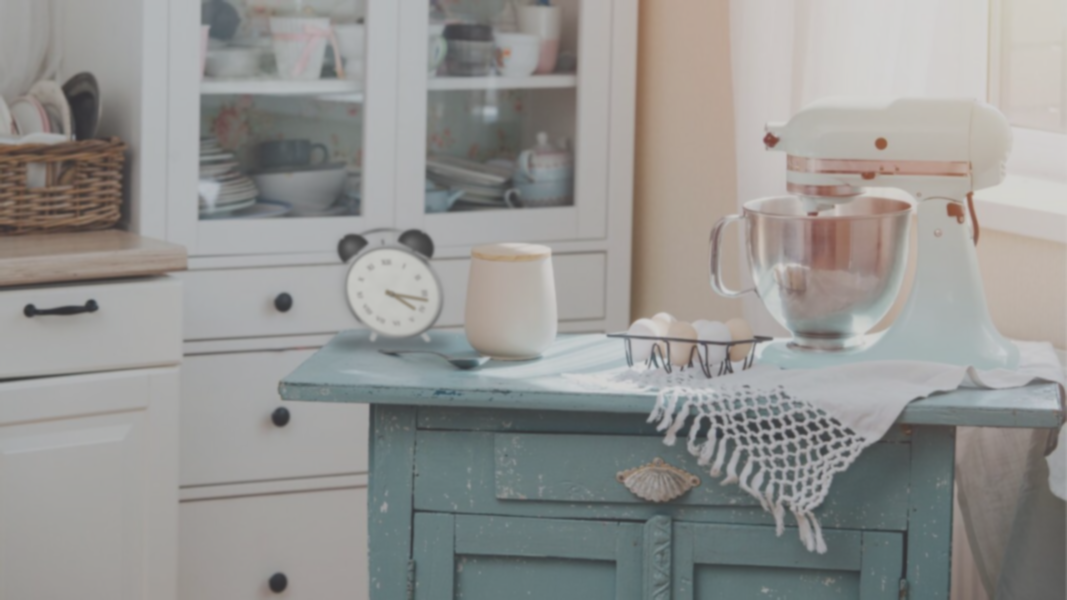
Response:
h=4 m=17
